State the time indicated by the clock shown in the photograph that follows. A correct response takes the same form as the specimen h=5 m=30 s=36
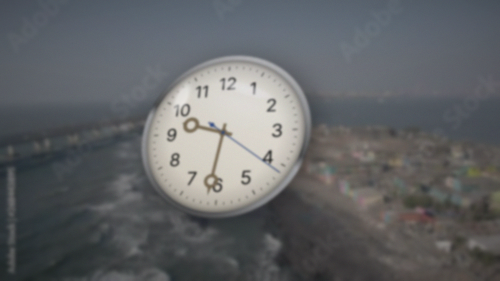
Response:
h=9 m=31 s=21
